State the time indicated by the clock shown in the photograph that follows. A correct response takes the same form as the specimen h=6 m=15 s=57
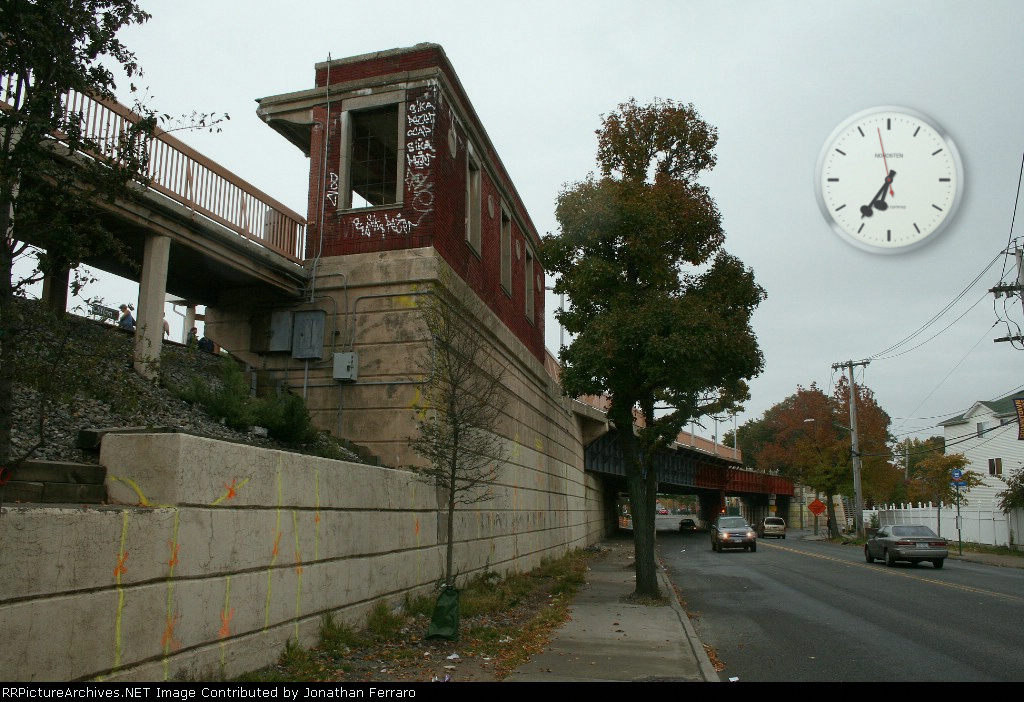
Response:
h=6 m=35 s=58
